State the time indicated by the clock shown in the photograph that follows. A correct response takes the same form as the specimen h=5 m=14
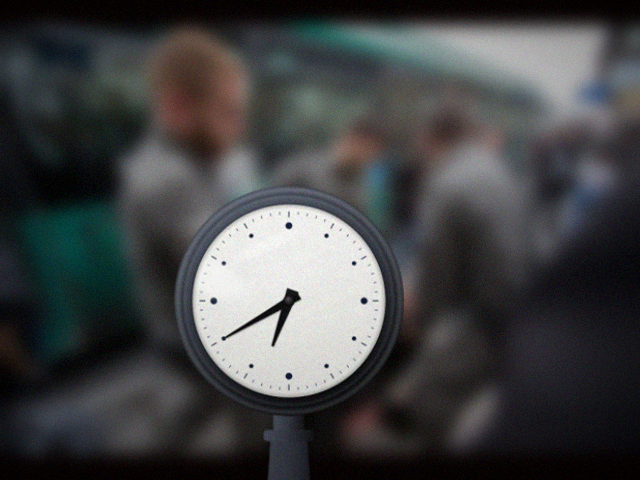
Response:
h=6 m=40
